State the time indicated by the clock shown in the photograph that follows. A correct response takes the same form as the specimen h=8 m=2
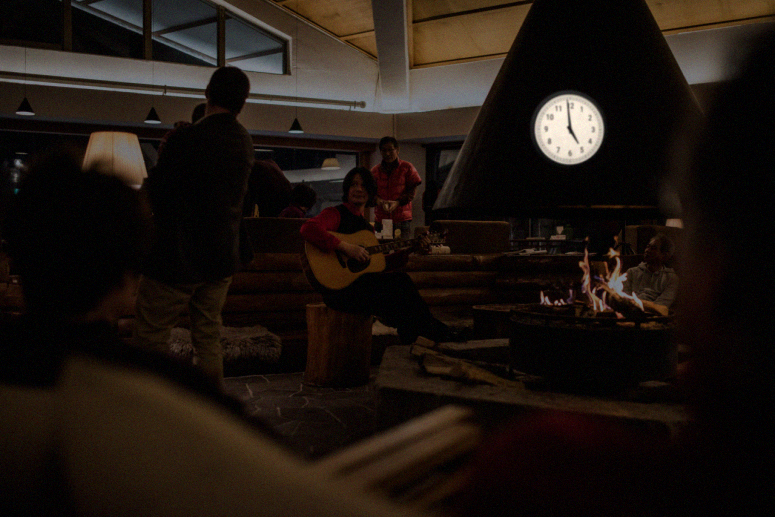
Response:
h=4 m=59
